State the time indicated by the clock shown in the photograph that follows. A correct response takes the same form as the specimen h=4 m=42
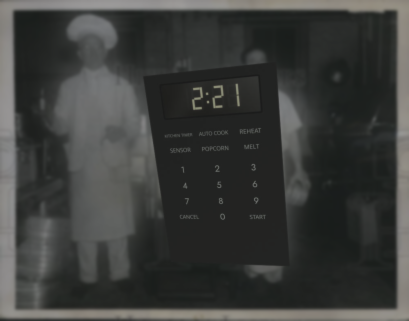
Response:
h=2 m=21
